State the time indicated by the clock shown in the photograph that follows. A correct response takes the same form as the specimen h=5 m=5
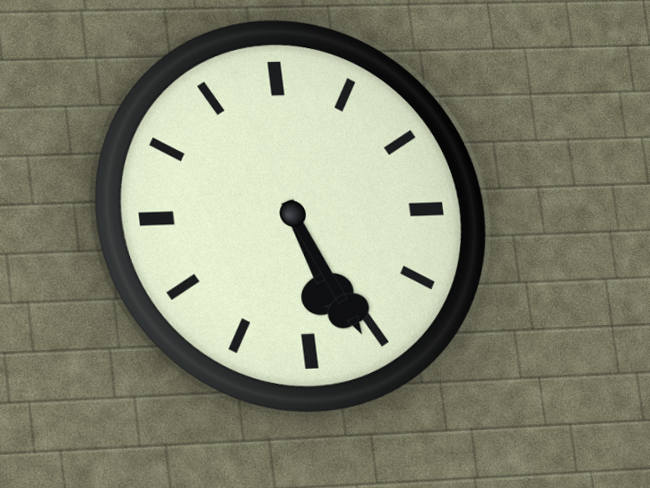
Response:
h=5 m=26
